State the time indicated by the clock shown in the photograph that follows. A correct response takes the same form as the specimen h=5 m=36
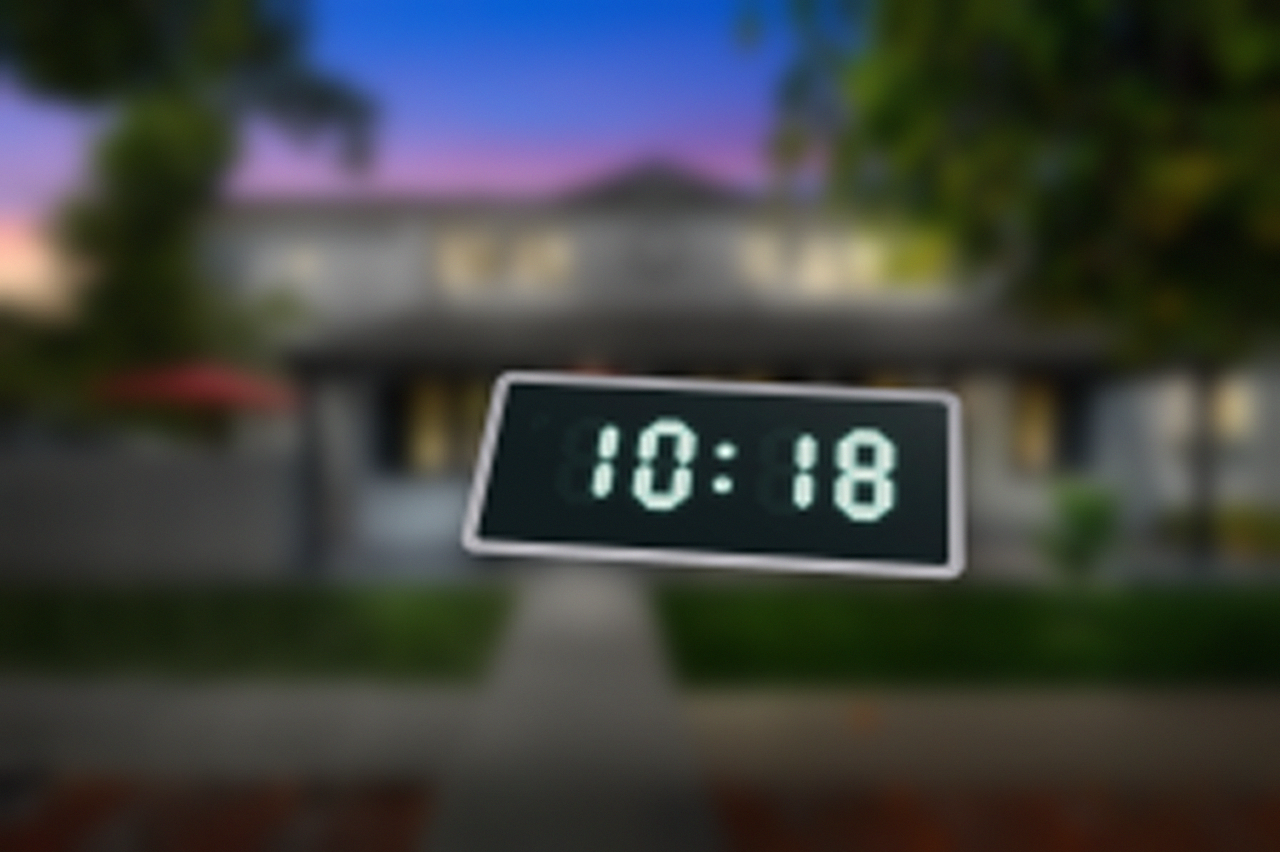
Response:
h=10 m=18
